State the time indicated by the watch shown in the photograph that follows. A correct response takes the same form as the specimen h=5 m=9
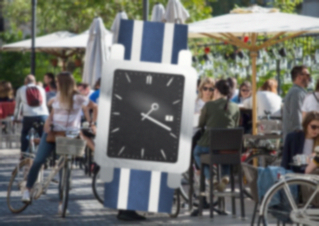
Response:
h=1 m=19
